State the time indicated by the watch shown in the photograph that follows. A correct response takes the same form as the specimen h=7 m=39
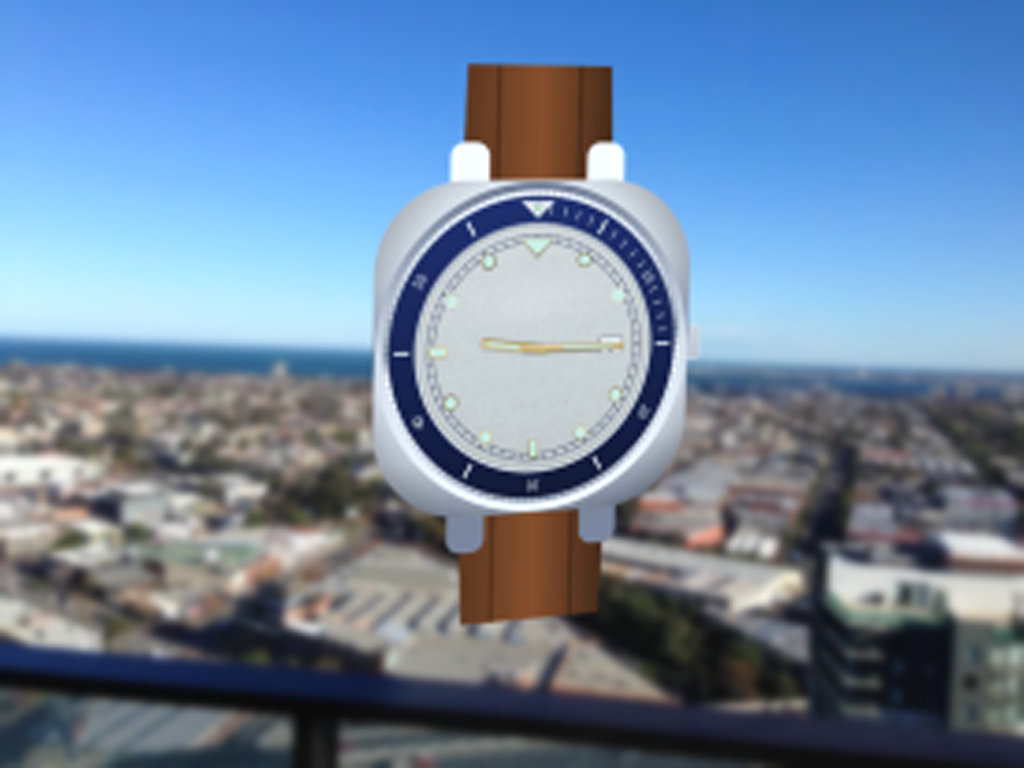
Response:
h=9 m=15
